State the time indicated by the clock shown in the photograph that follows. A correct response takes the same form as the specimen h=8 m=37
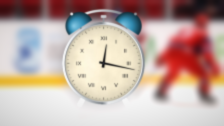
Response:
h=12 m=17
